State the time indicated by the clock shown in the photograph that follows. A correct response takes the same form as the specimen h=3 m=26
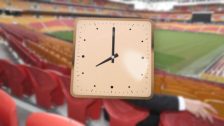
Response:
h=8 m=0
